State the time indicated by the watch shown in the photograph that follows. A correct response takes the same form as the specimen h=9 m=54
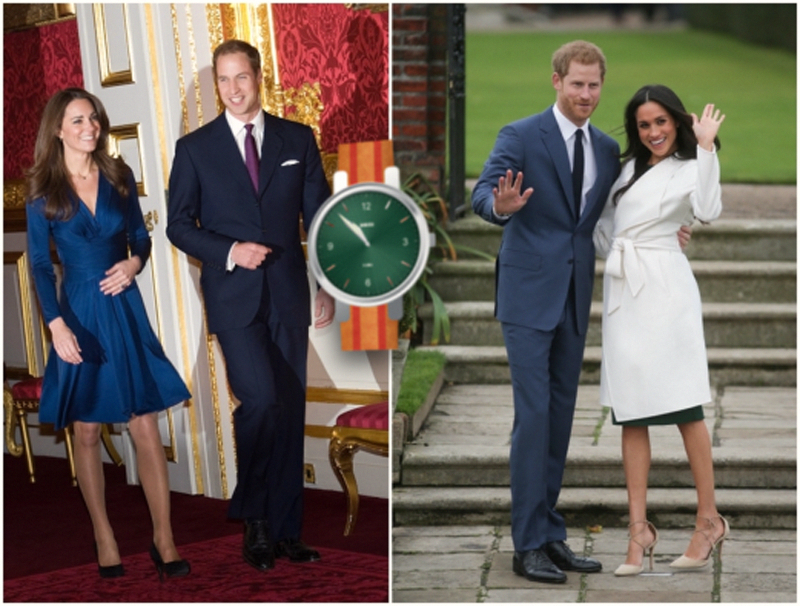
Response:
h=10 m=53
